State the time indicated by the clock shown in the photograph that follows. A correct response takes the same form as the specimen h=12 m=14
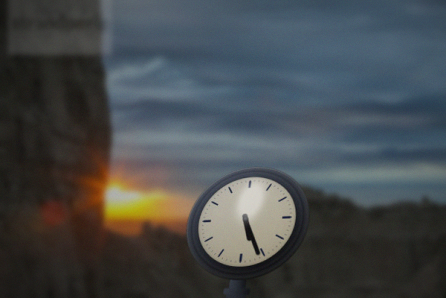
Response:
h=5 m=26
